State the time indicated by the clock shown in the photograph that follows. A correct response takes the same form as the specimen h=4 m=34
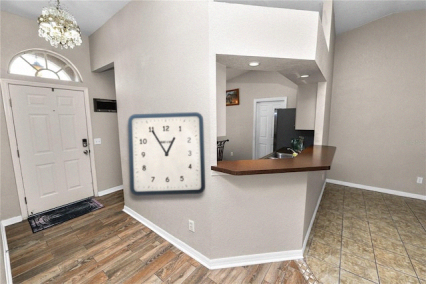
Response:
h=12 m=55
